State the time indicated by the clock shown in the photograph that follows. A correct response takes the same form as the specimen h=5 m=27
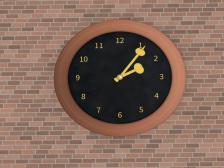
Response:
h=2 m=6
